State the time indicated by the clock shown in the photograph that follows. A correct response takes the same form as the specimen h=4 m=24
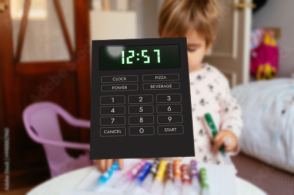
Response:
h=12 m=57
